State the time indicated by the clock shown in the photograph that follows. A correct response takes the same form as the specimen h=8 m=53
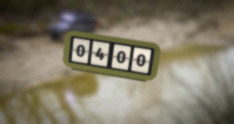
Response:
h=4 m=0
